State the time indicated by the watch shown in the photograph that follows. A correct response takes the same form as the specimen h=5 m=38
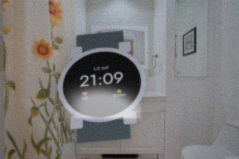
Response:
h=21 m=9
